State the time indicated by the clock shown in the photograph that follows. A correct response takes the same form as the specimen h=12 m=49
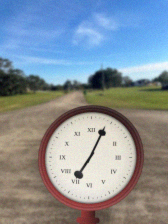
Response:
h=7 m=4
